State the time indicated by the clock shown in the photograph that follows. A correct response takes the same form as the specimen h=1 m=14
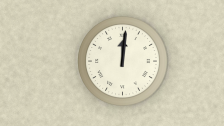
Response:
h=12 m=1
